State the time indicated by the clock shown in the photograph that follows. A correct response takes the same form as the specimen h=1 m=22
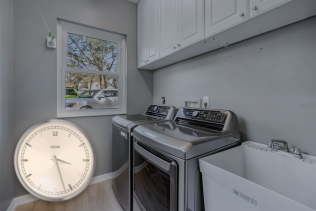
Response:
h=3 m=27
